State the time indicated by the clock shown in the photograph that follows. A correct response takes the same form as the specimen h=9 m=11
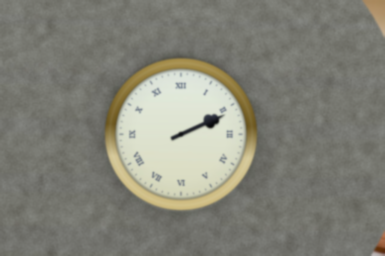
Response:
h=2 m=11
